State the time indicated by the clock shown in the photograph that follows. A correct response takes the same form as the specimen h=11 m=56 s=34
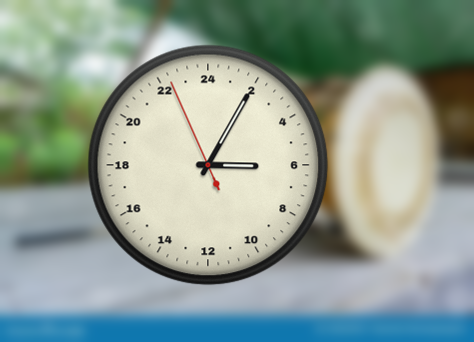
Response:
h=6 m=4 s=56
